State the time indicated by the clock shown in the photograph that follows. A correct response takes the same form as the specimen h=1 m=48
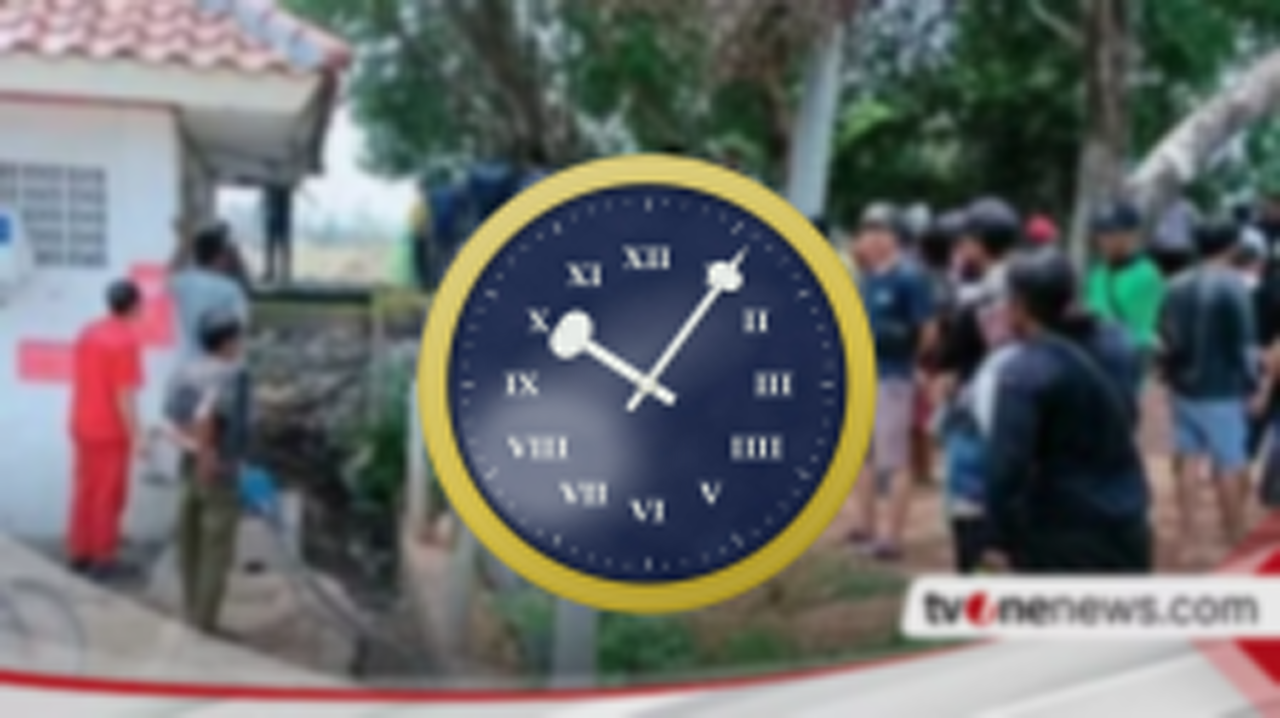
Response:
h=10 m=6
